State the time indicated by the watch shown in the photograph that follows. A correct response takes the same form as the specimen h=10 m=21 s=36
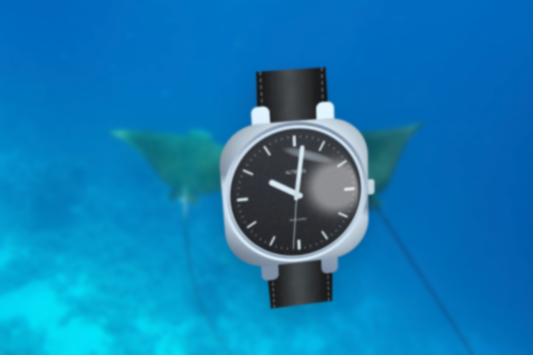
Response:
h=10 m=1 s=31
